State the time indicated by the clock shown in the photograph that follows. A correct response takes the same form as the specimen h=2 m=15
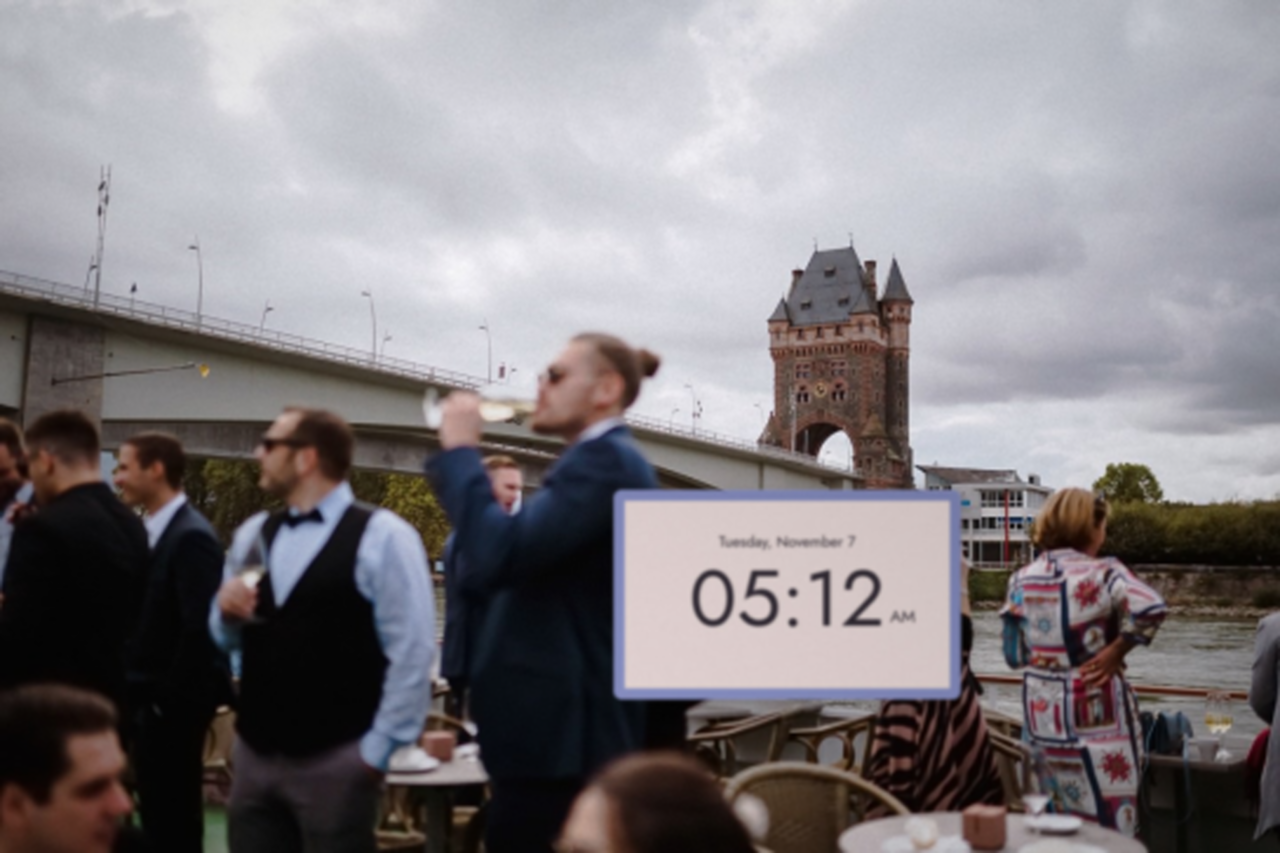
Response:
h=5 m=12
